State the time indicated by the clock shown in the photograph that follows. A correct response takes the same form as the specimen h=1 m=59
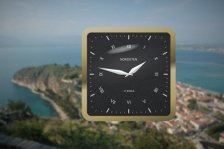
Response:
h=1 m=47
